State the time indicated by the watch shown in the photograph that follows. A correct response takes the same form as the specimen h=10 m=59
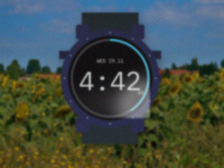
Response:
h=4 m=42
